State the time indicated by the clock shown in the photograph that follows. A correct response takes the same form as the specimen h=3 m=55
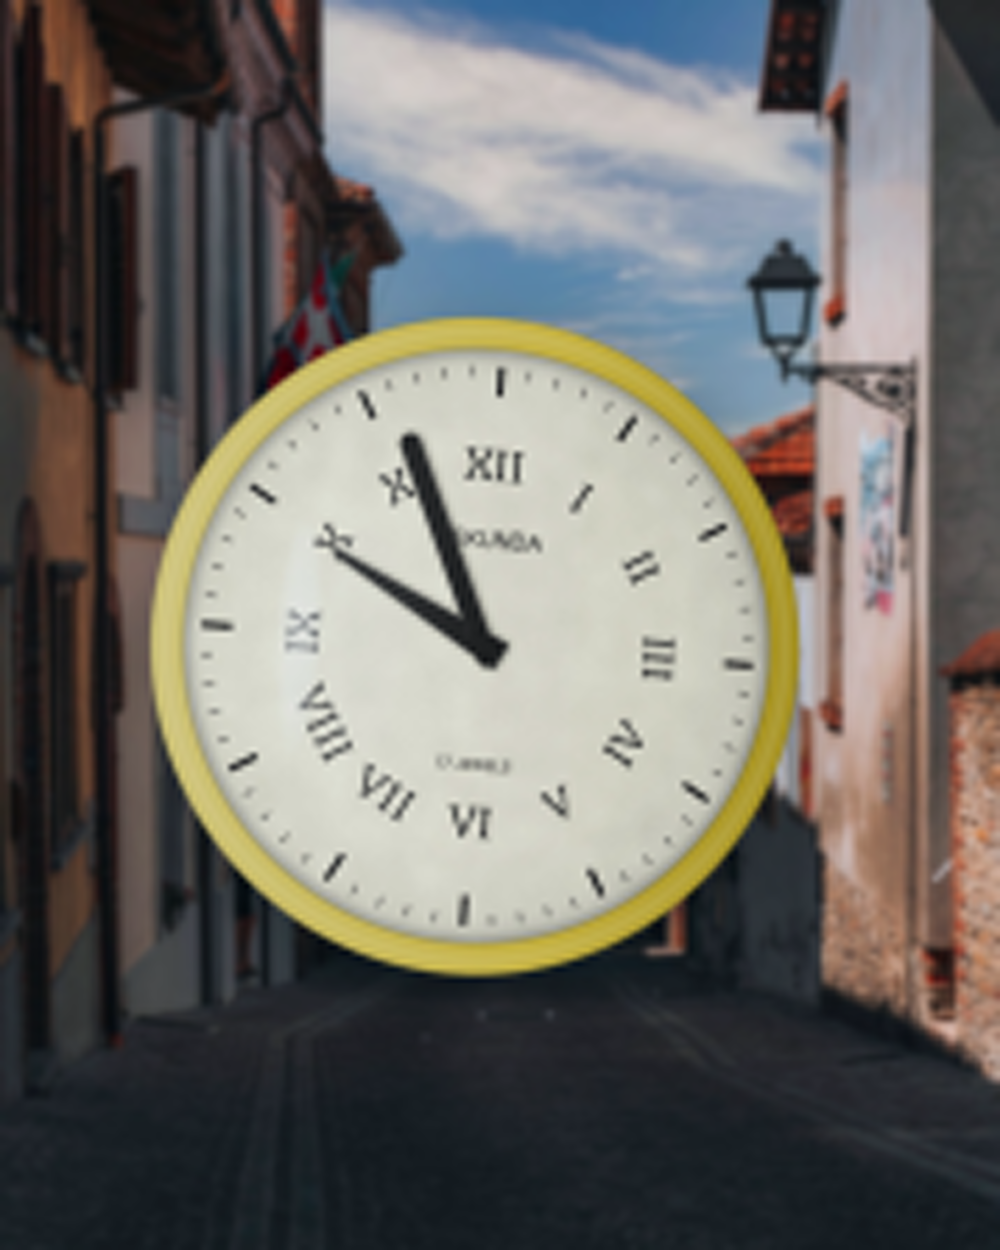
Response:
h=9 m=56
